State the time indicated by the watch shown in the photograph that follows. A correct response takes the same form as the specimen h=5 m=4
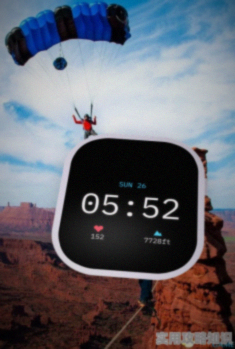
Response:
h=5 m=52
